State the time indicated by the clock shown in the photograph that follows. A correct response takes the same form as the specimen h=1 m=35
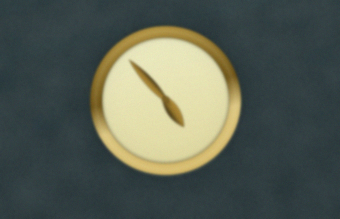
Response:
h=4 m=53
